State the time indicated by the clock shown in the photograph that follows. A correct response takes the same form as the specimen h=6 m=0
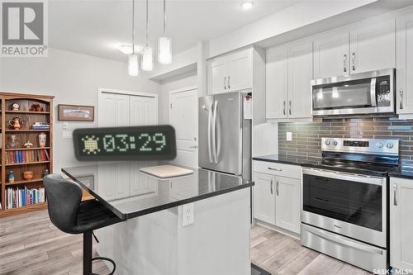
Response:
h=3 m=29
